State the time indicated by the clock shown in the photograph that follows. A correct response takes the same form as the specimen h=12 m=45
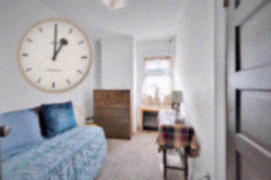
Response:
h=1 m=0
